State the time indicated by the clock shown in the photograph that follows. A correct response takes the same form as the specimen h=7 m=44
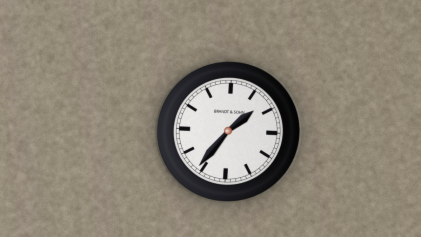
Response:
h=1 m=36
